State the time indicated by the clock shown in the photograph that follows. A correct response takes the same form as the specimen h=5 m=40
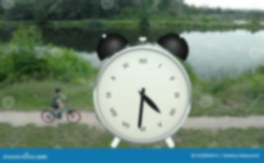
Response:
h=4 m=31
